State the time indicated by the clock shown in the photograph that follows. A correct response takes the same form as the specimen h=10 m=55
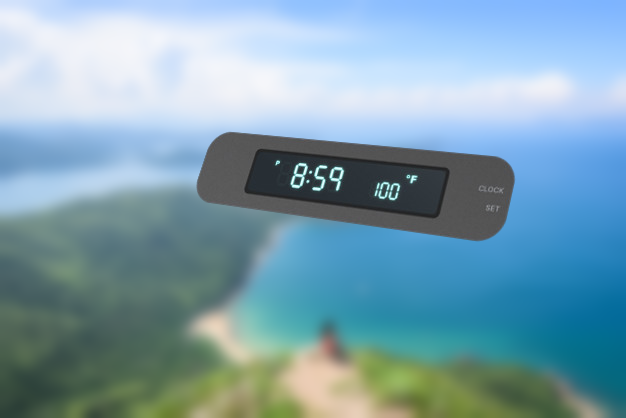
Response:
h=8 m=59
